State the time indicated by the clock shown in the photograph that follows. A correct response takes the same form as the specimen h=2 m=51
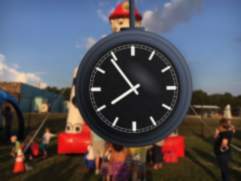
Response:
h=7 m=54
